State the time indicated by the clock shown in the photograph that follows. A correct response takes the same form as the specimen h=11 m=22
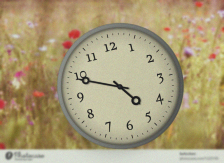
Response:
h=4 m=49
